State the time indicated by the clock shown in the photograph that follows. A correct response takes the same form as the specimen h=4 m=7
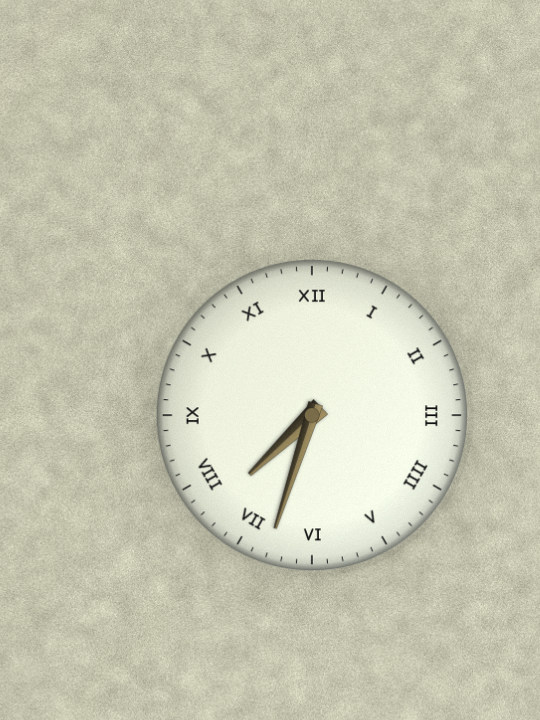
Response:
h=7 m=33
